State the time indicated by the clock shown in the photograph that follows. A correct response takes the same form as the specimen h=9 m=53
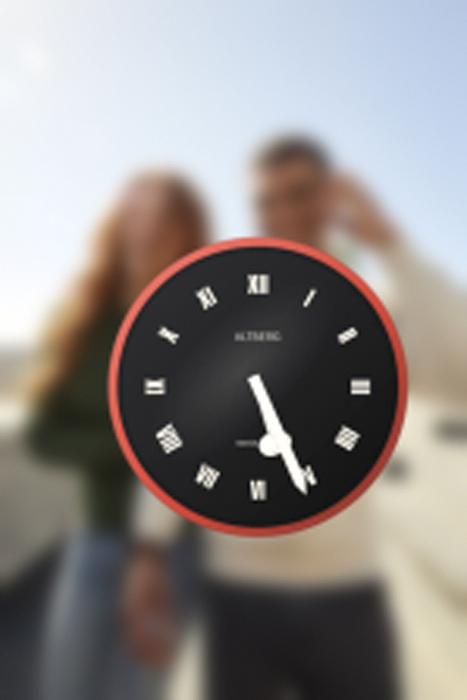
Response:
h=5 m=26
